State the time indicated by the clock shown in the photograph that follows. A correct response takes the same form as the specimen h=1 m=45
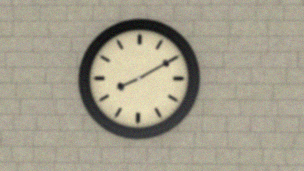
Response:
h=8 m=10
